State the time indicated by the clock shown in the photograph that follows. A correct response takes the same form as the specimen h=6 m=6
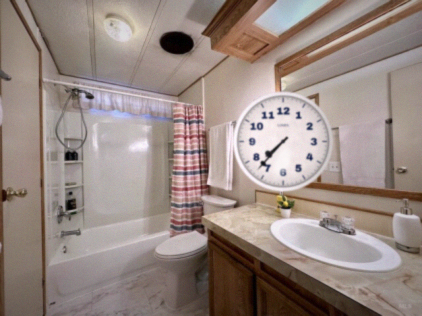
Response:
h=7 m=37
